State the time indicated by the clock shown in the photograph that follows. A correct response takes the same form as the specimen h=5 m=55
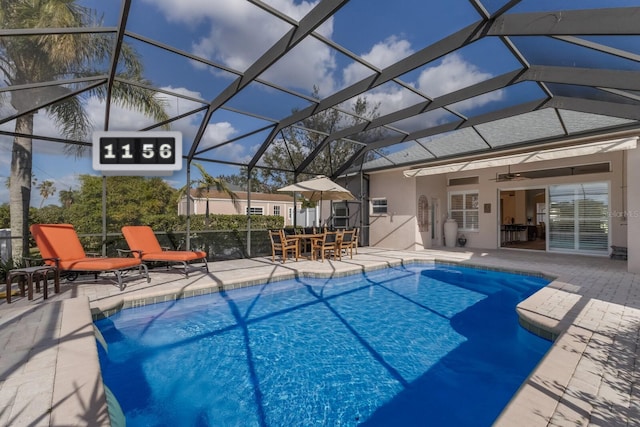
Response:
h=11 m=56
